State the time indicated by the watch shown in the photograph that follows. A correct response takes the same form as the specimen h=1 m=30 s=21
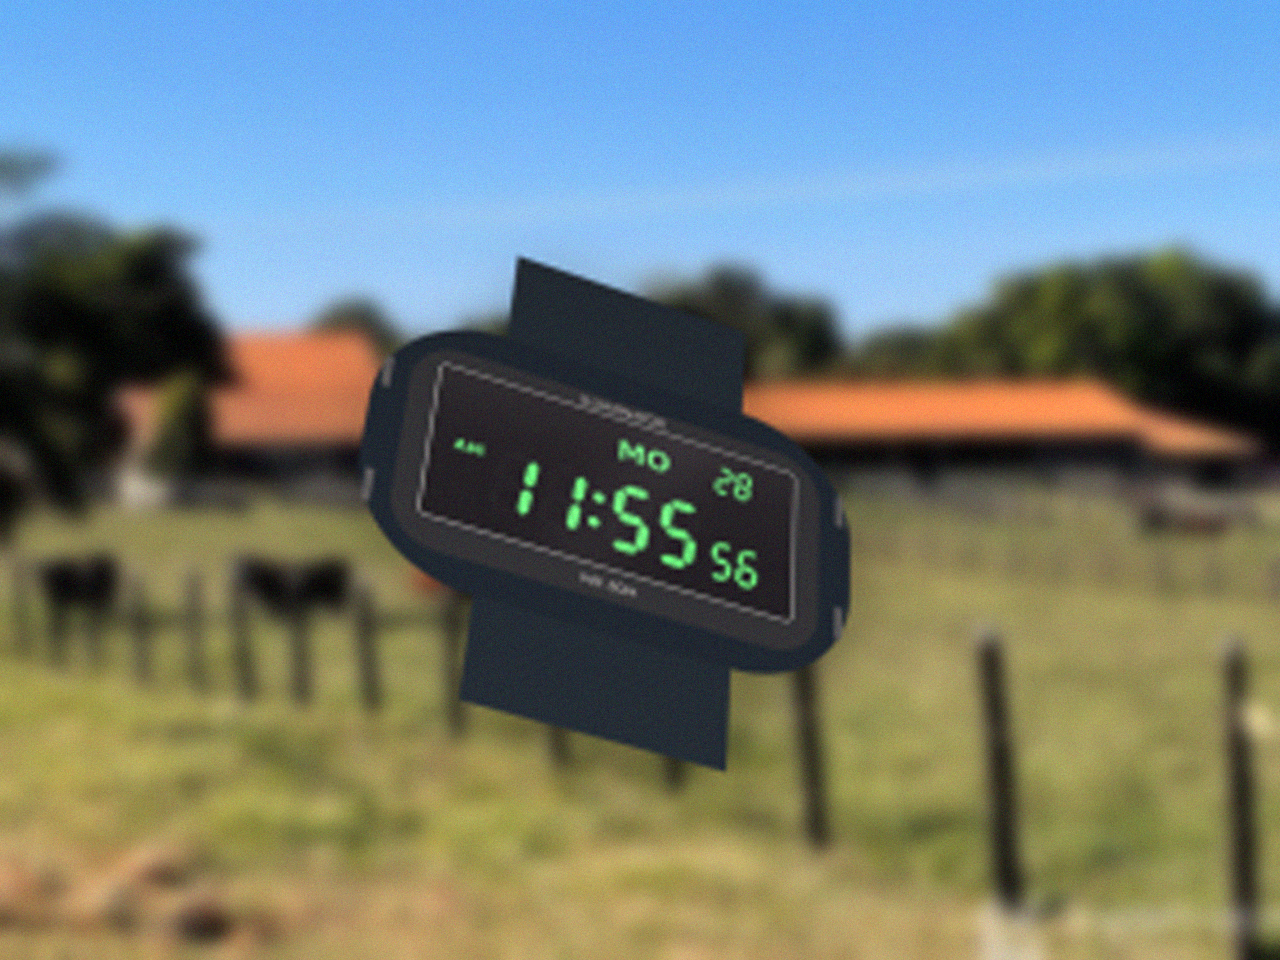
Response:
h=11 m=55 s=56
